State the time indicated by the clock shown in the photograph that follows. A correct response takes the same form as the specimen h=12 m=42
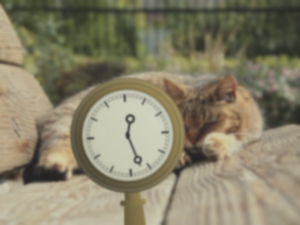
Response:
h=12 m=27
